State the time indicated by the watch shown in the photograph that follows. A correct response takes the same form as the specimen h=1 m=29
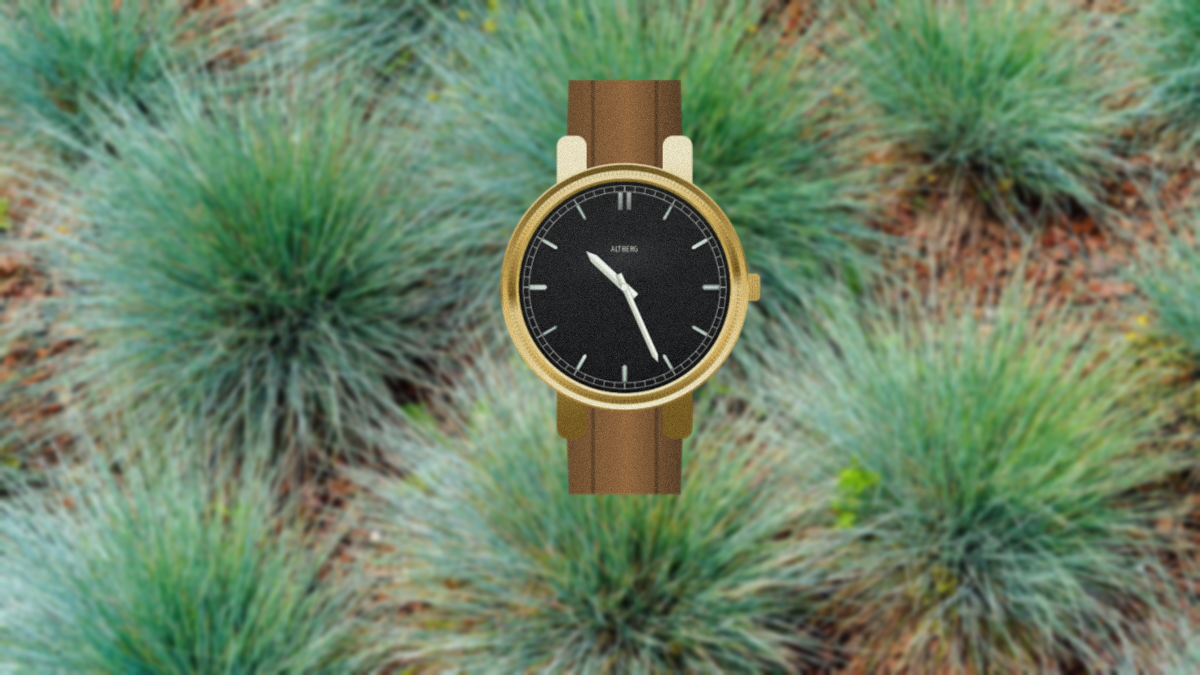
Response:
h=10 m=26
